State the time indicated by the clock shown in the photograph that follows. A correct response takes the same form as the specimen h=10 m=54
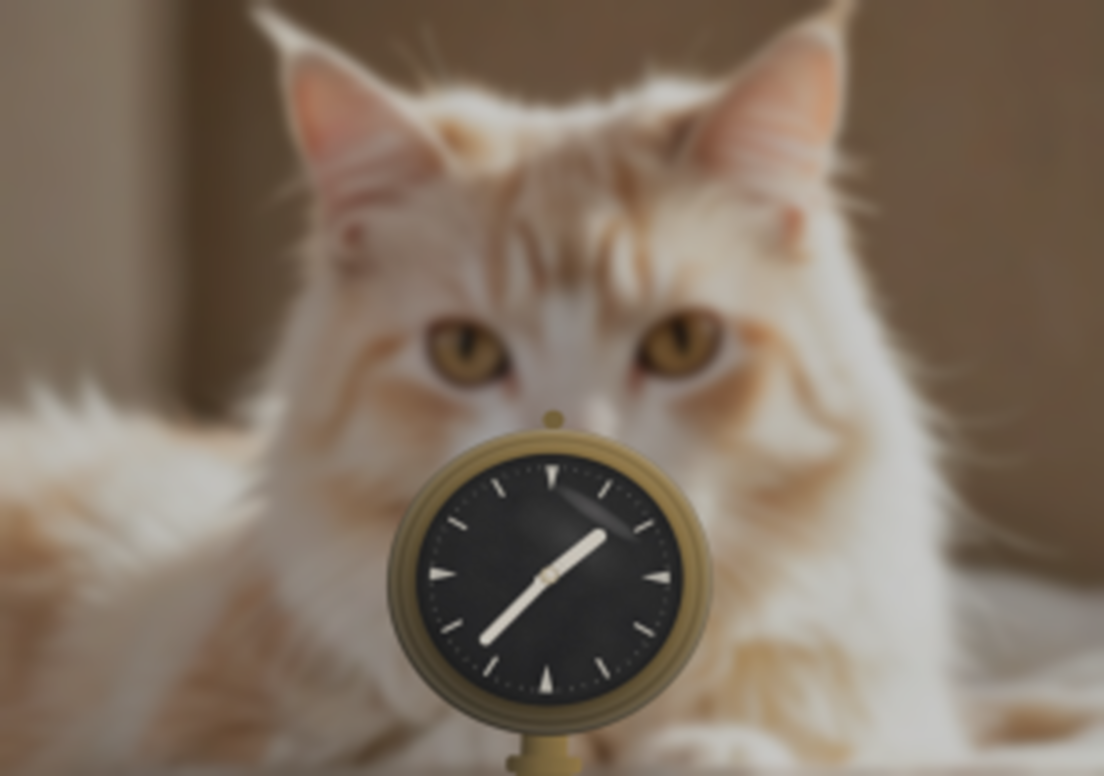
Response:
h=1 m=37
